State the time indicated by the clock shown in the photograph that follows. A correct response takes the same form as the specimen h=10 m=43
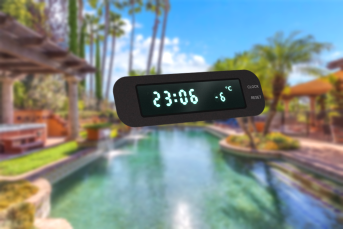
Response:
h=23 m=6
